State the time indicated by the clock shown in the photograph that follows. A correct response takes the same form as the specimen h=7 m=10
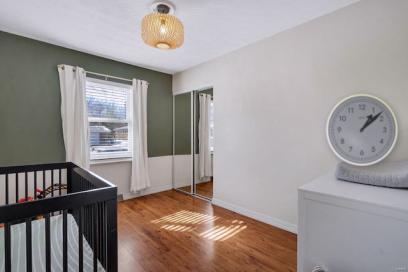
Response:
h=1 m=8
